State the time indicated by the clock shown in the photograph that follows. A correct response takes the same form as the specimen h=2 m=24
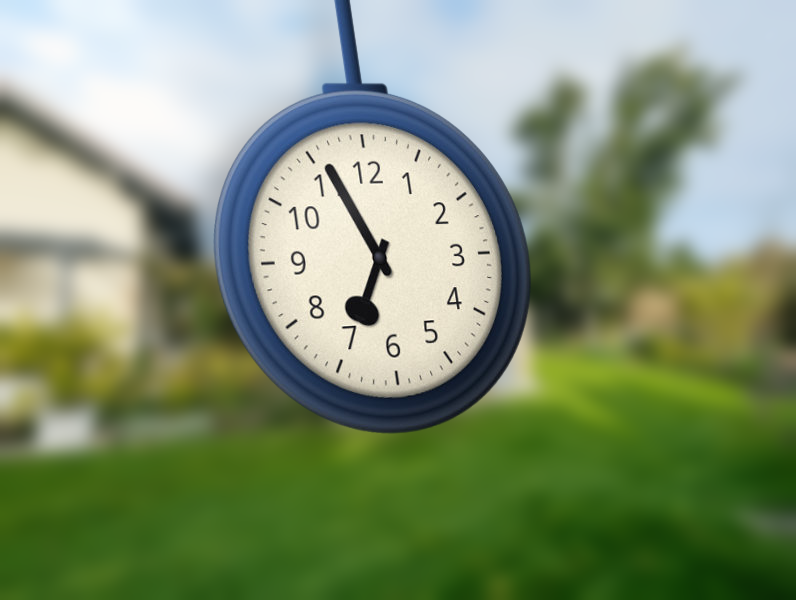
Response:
h=6 m=56
